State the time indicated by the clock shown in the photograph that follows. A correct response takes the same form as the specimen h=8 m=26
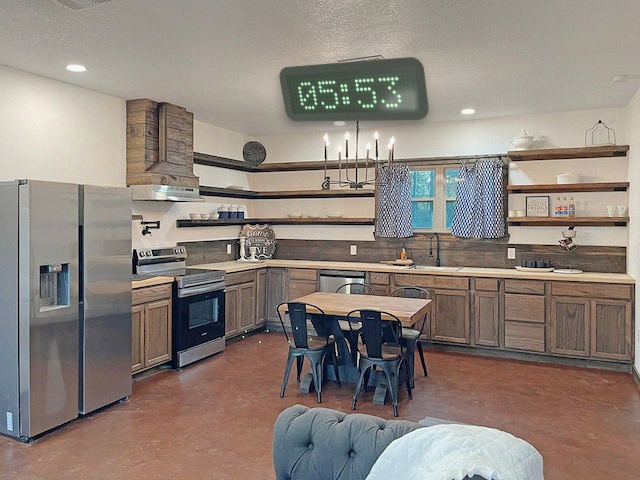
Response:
h=5 m=53
